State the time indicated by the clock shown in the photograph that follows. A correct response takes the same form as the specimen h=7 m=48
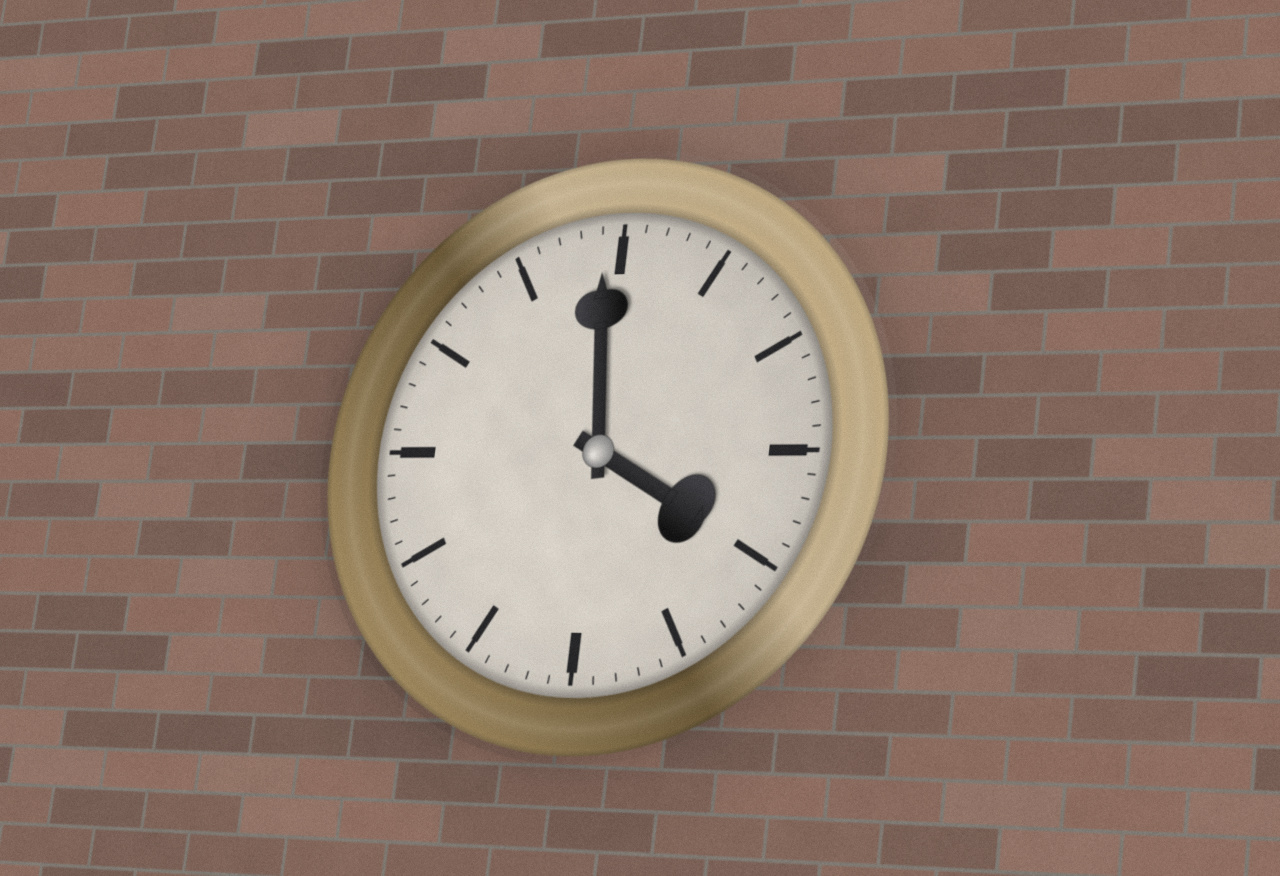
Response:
h=3 m=59
